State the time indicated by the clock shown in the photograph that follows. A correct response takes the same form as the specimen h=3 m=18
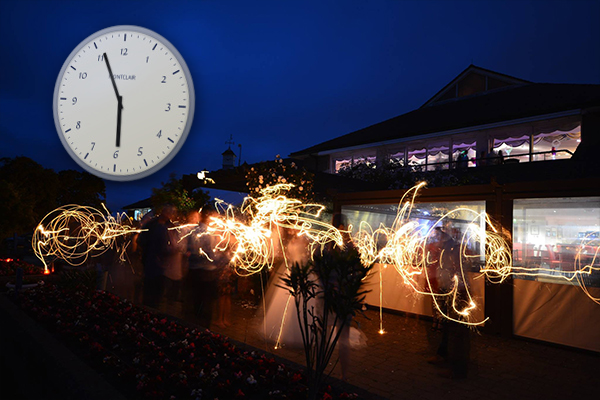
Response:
h=5 m=56
